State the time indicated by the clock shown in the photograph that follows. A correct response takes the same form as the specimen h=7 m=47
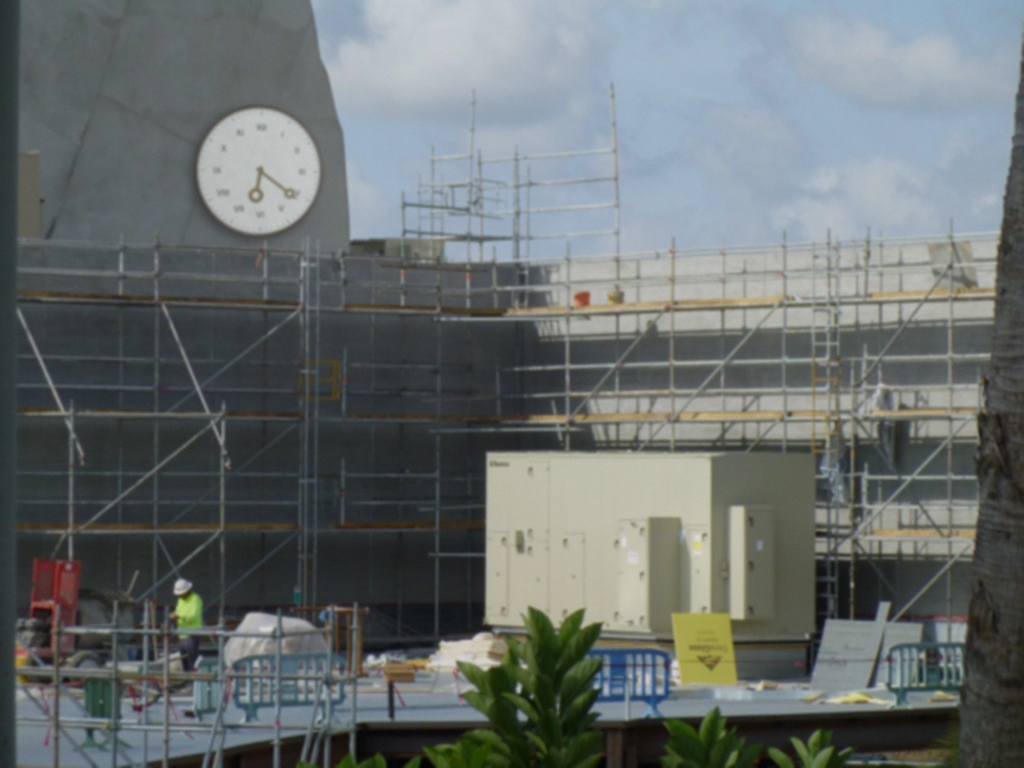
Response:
h=6 m=21
